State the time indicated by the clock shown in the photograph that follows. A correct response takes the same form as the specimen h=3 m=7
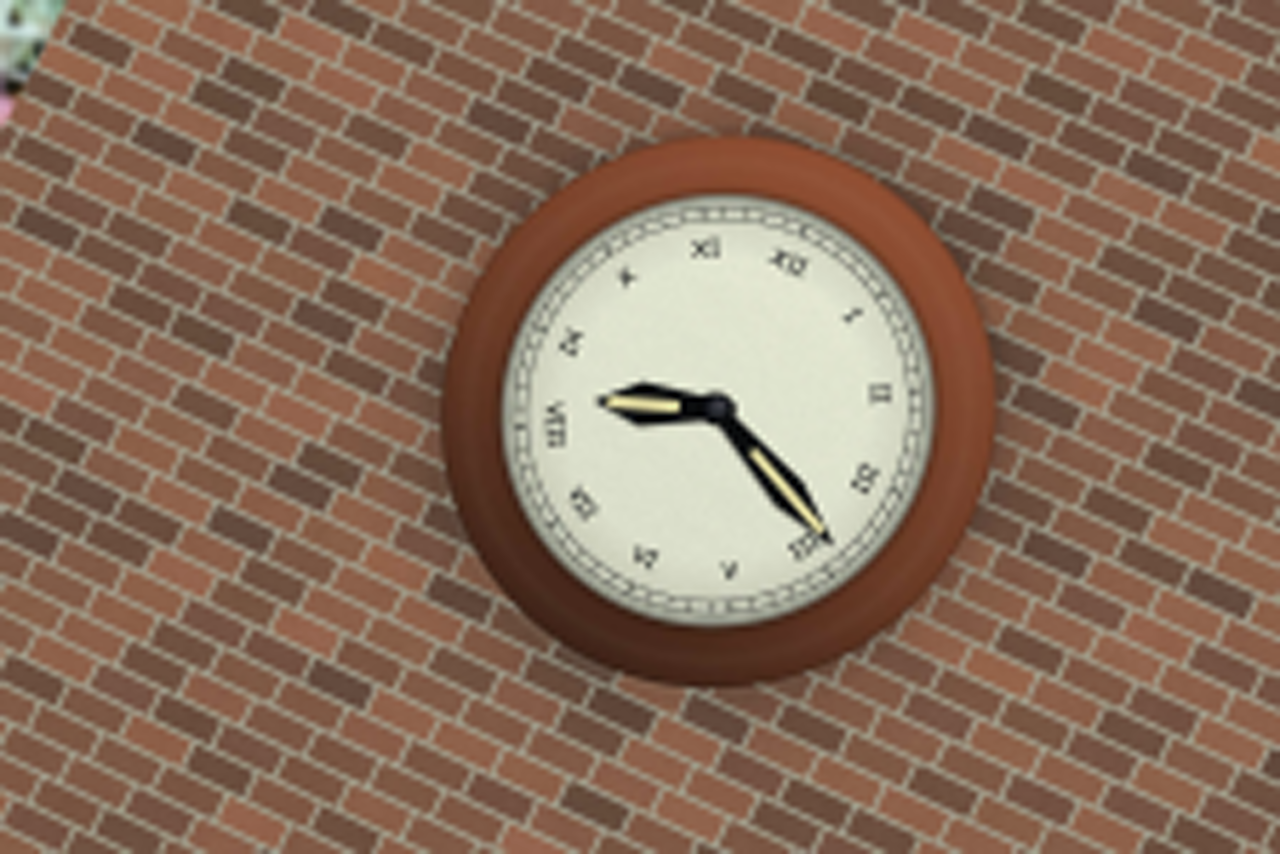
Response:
h=8 m=19
